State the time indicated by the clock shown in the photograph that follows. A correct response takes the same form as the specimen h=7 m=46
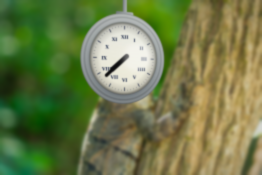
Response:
h=7 m=38
